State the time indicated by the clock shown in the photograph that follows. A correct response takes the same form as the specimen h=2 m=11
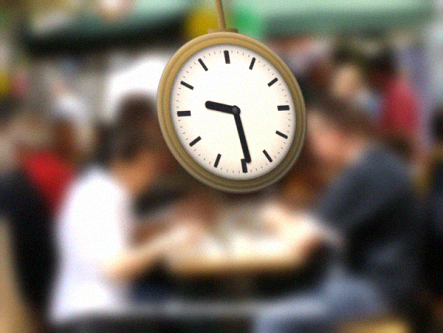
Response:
h=9 m=29
